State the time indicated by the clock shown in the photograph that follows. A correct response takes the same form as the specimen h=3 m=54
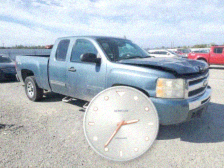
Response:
h=2 m=36
